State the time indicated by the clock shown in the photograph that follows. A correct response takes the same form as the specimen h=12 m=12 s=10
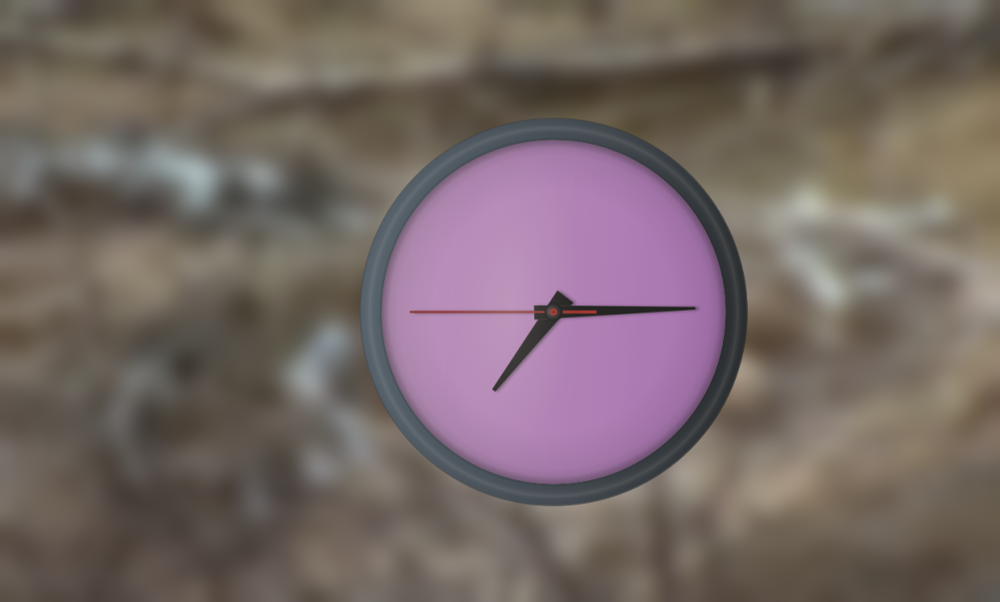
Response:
h=7 m=14 s=45
